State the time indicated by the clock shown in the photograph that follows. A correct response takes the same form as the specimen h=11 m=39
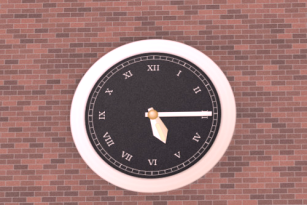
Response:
h=5 m=15
